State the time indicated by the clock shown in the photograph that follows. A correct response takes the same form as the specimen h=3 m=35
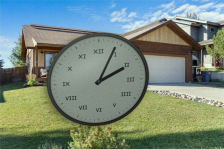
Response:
h=2 m=4
